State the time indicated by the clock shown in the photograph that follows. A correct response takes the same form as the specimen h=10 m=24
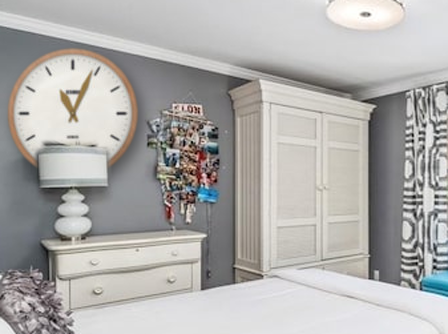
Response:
h=11 m=4
